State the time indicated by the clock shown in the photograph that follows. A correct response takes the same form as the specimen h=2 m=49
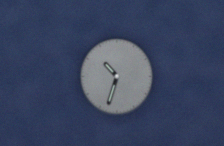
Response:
h=10 m=33
